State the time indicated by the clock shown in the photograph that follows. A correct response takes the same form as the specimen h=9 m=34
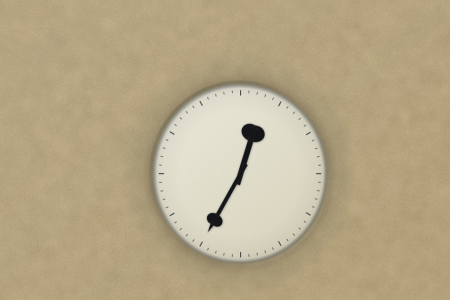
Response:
h=12 m=35
